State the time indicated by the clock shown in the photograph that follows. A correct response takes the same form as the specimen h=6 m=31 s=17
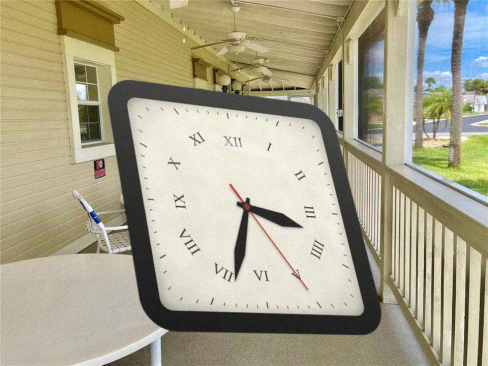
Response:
h=3 m=33 s=25
